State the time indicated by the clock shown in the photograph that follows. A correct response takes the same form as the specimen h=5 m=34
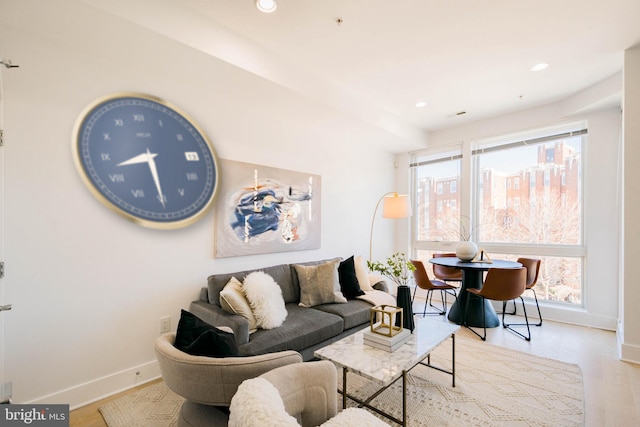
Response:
h=8 m=30
